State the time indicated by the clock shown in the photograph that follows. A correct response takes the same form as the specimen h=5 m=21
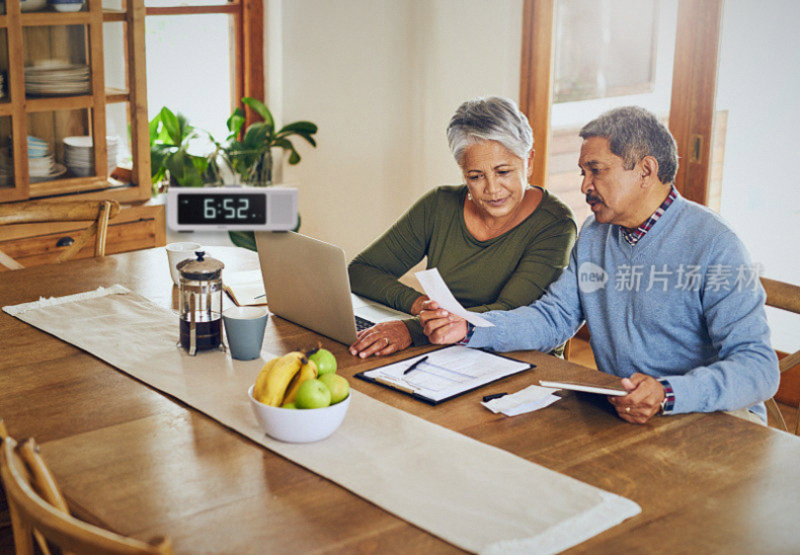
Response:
h=6 m=52
